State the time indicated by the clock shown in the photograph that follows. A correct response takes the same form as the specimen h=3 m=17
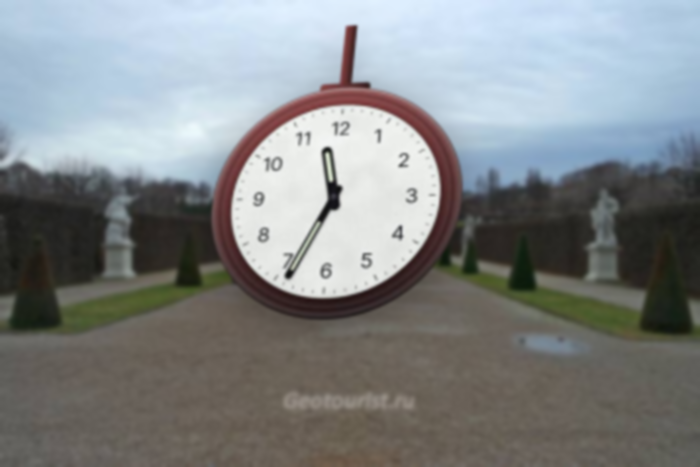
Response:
h=11 m=34
